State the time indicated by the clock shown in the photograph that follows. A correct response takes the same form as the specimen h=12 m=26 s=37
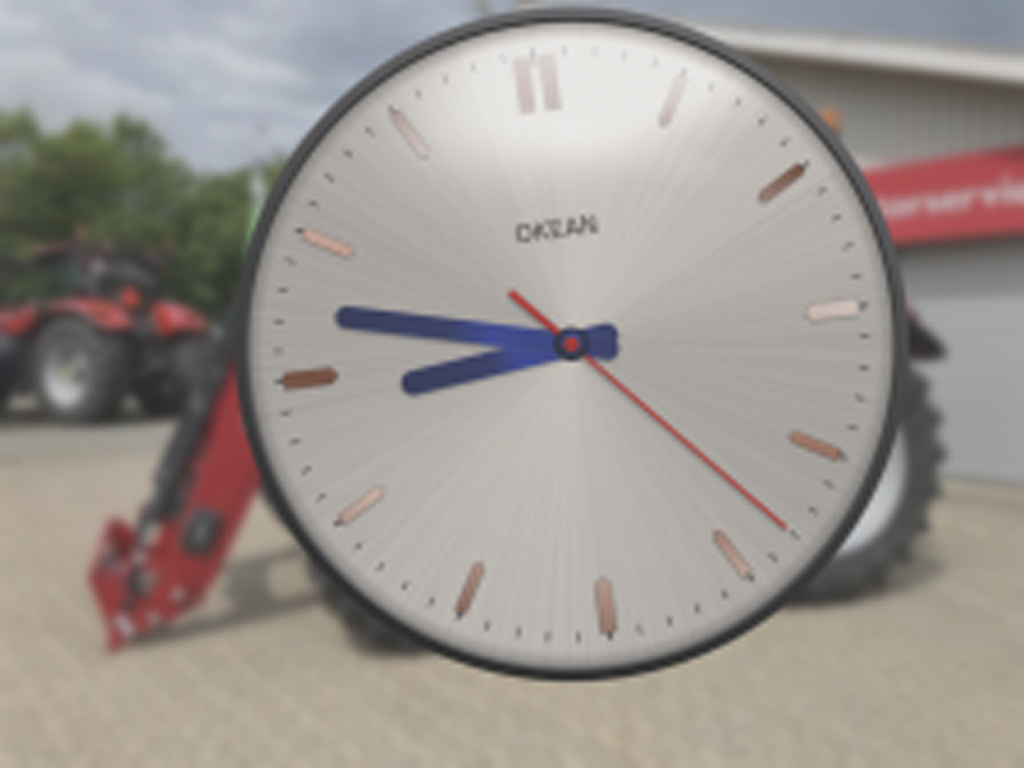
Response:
h=8 m=47 s=23
